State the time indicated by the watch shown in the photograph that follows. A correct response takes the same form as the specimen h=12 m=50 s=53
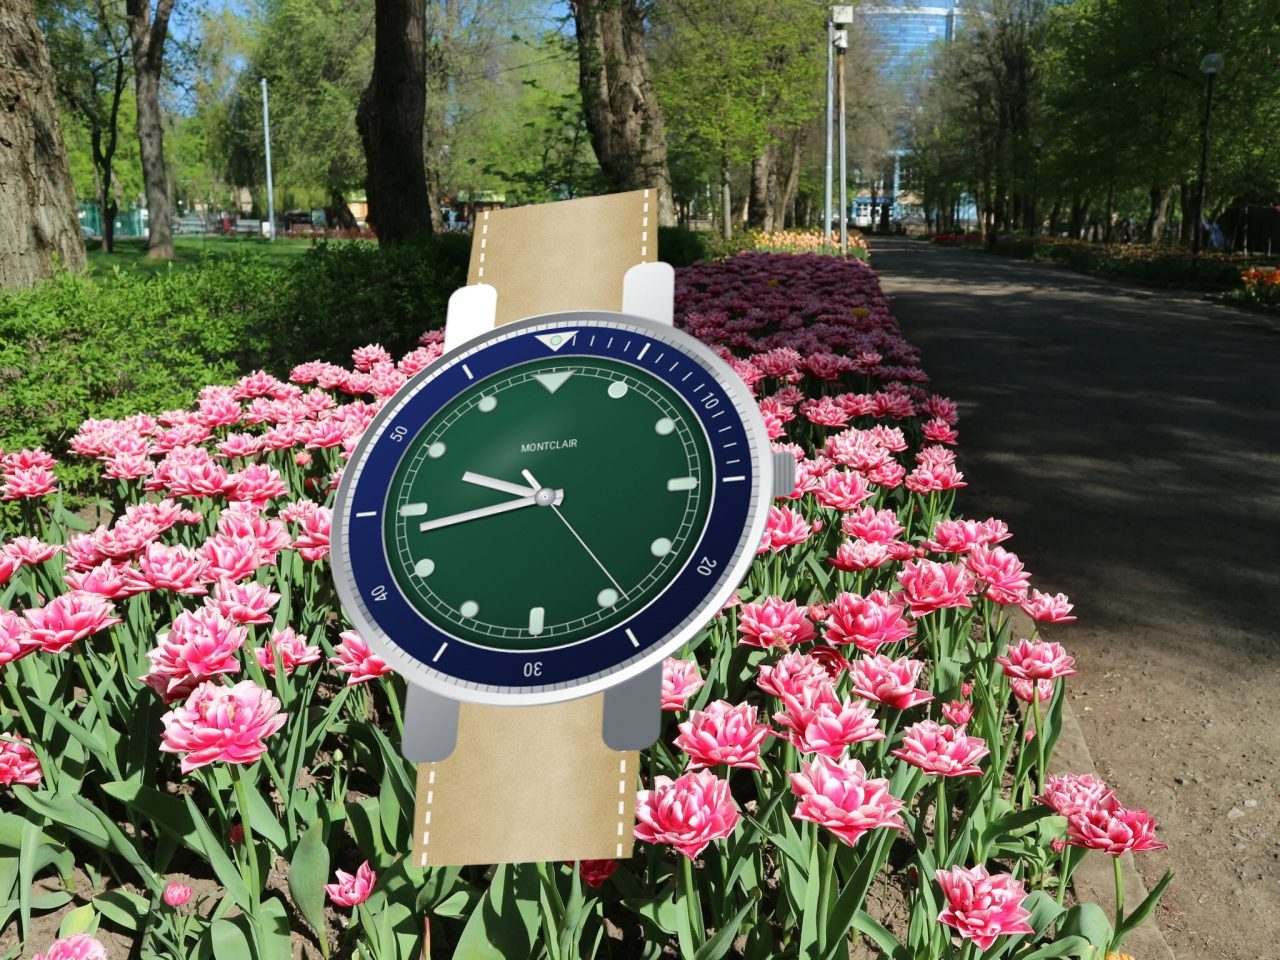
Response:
h=9 m=43 s=24
